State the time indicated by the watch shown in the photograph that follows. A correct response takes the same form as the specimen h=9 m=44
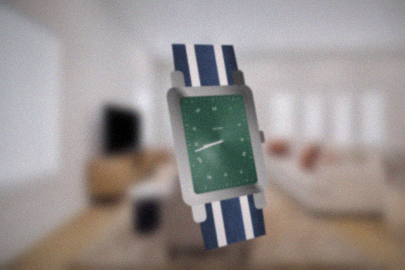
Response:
h=8 m=43
